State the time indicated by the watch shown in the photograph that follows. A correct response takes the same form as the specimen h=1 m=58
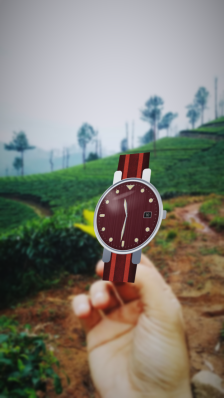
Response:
h=11 m=31
